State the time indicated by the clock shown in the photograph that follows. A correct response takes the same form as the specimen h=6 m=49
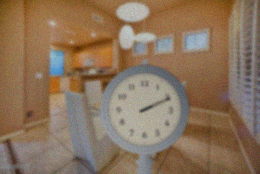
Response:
h=2 m=11
